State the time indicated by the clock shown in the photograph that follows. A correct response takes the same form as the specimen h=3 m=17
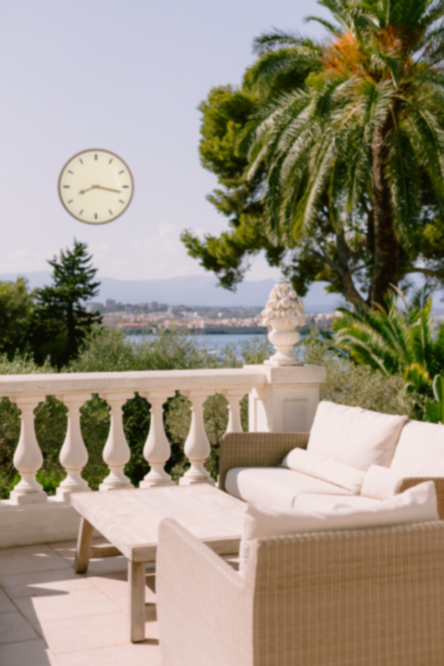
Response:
h=8 m=17
